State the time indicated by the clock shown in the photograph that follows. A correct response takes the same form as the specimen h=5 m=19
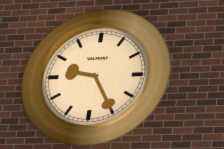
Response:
h=9 m=25
